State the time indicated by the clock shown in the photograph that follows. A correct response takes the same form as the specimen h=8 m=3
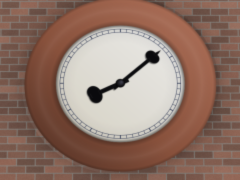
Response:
h=8 m=8
